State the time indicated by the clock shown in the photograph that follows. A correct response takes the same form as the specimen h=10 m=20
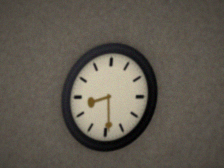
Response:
h=8 m=29
